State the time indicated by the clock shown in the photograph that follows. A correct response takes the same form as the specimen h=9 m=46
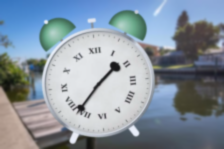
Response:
h=1 m=37
